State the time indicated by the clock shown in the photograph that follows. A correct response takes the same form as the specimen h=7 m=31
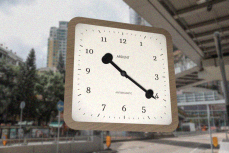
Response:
h=10 m=21
